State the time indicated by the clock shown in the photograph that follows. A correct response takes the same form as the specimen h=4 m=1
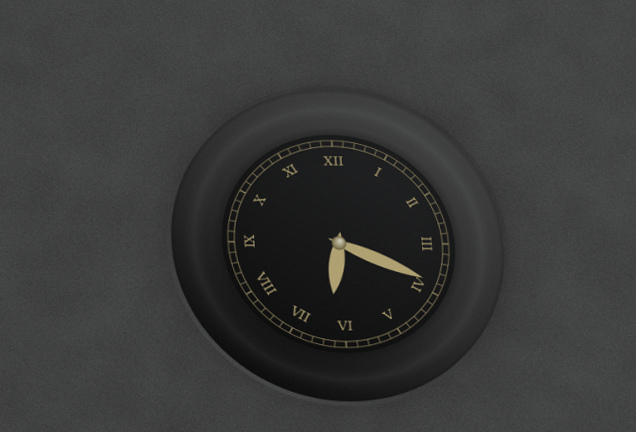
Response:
h=6 m=19
